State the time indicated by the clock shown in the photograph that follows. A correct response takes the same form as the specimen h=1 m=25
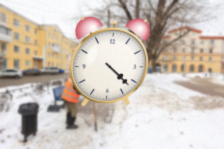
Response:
h=4 m=22
